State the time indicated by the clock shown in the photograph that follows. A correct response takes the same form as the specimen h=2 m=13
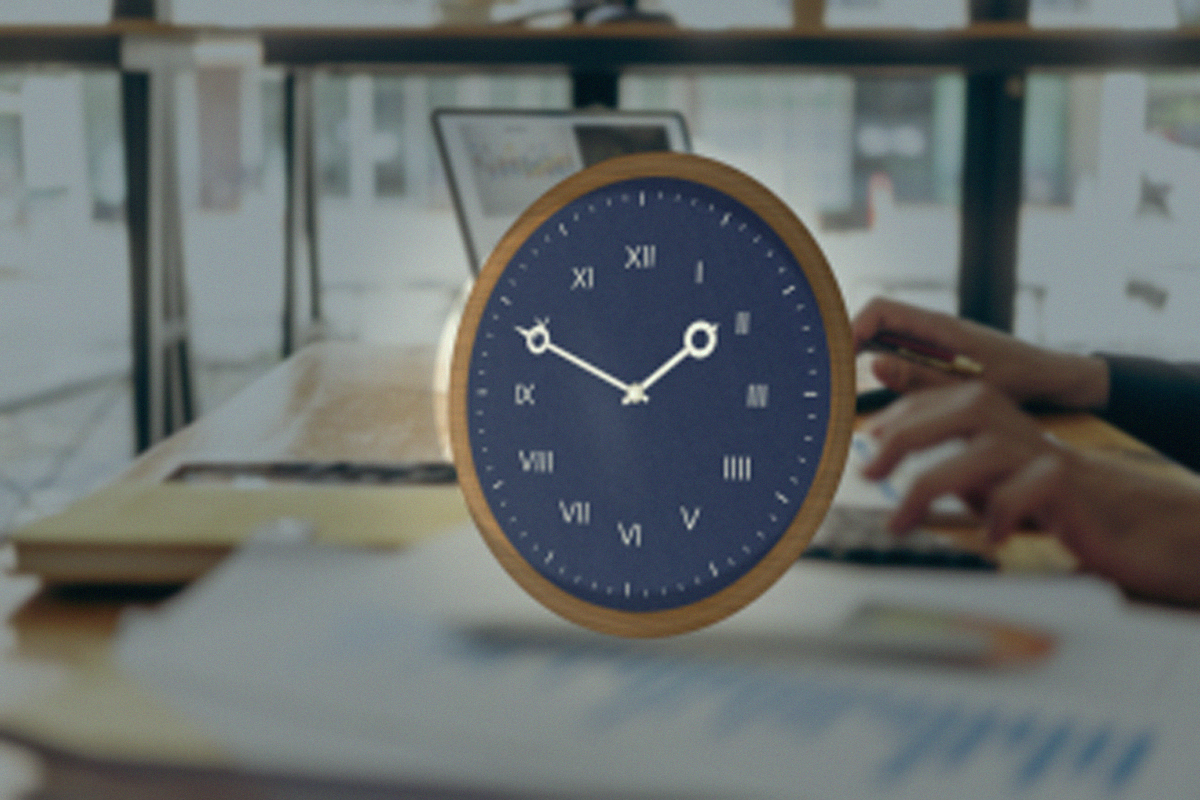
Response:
h=1 m=49
